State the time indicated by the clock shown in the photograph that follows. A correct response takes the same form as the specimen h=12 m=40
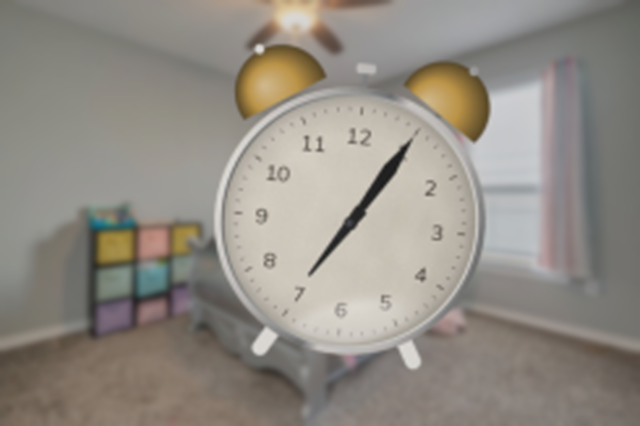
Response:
h=7 m=5
